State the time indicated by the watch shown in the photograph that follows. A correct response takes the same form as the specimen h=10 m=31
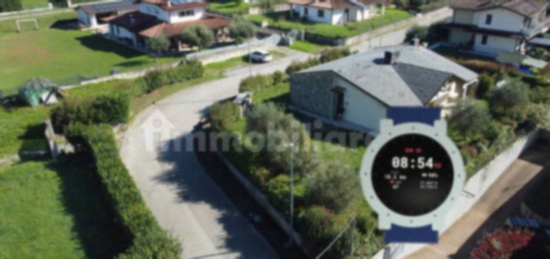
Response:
h=8 m=54
